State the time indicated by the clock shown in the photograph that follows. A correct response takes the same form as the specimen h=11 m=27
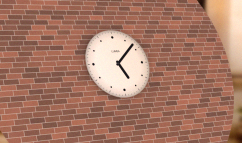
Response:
h=5 m=8
